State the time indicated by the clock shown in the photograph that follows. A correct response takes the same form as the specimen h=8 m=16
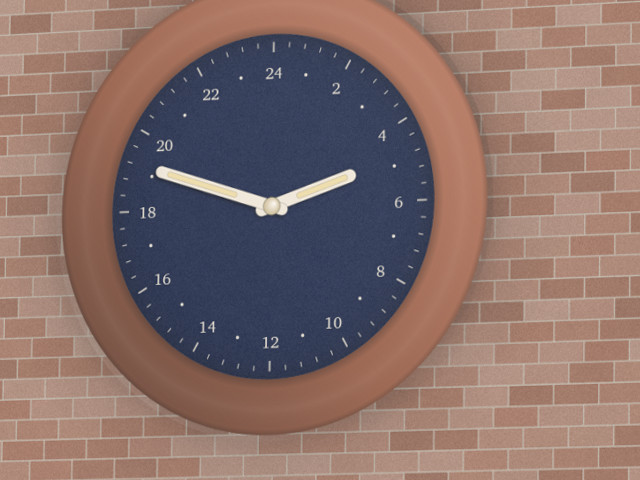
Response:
h=4 m=48
